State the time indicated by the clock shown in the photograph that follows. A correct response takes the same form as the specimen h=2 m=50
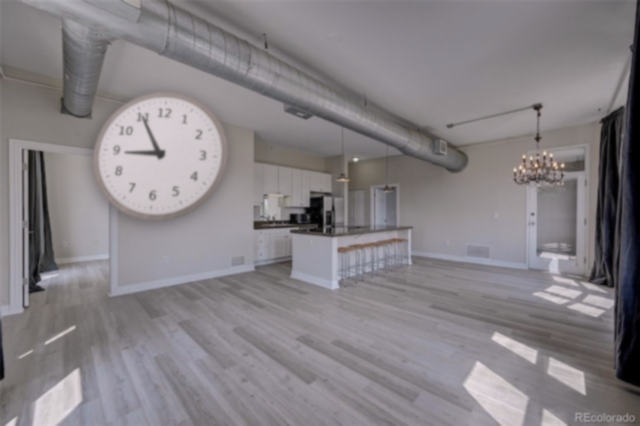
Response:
h=8 m=55
